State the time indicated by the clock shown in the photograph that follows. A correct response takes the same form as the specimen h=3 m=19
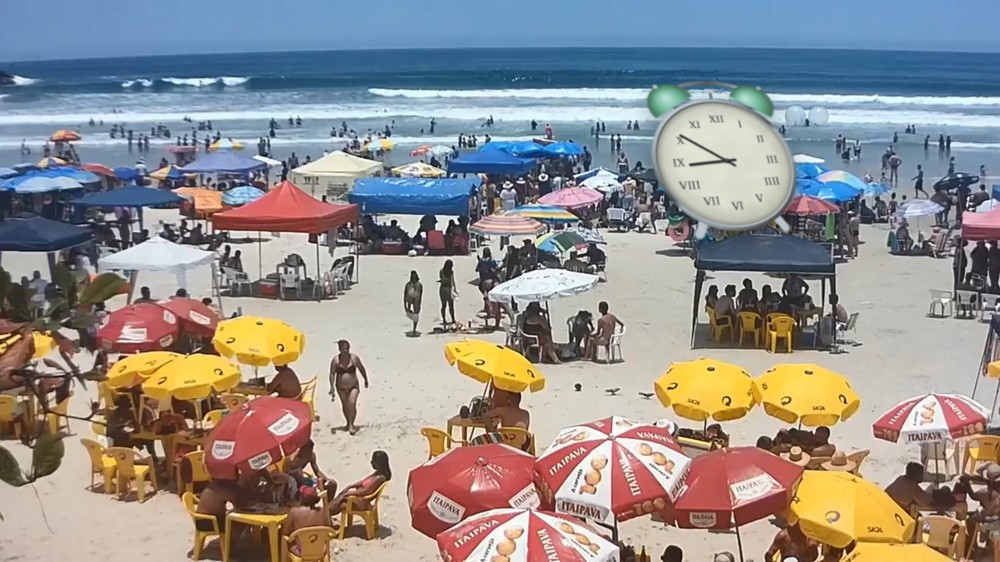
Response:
h=8 m=51
